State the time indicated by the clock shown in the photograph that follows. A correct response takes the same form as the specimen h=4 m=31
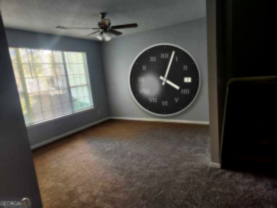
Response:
h=4 m=3
